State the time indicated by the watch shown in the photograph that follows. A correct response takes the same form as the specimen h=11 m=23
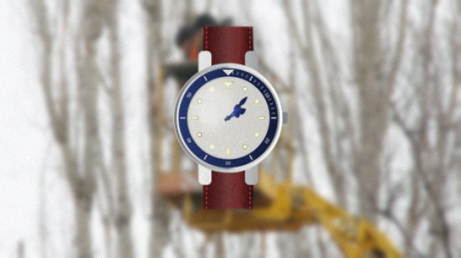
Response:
h=2 m=7
